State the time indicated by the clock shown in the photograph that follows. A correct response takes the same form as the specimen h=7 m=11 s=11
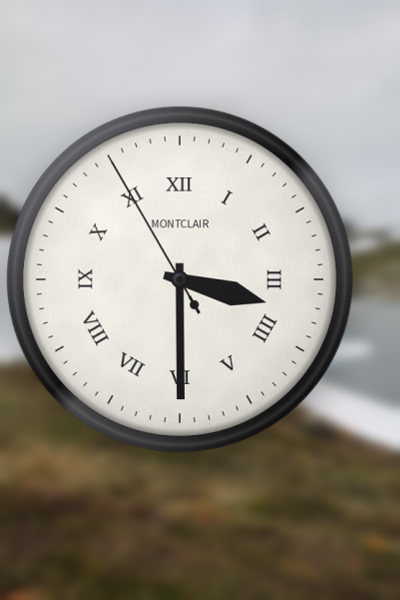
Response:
h=3 m=29 s=55
